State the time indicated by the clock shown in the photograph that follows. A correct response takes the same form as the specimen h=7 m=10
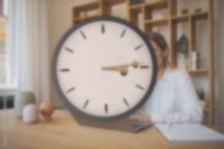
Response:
h=3 m=14
